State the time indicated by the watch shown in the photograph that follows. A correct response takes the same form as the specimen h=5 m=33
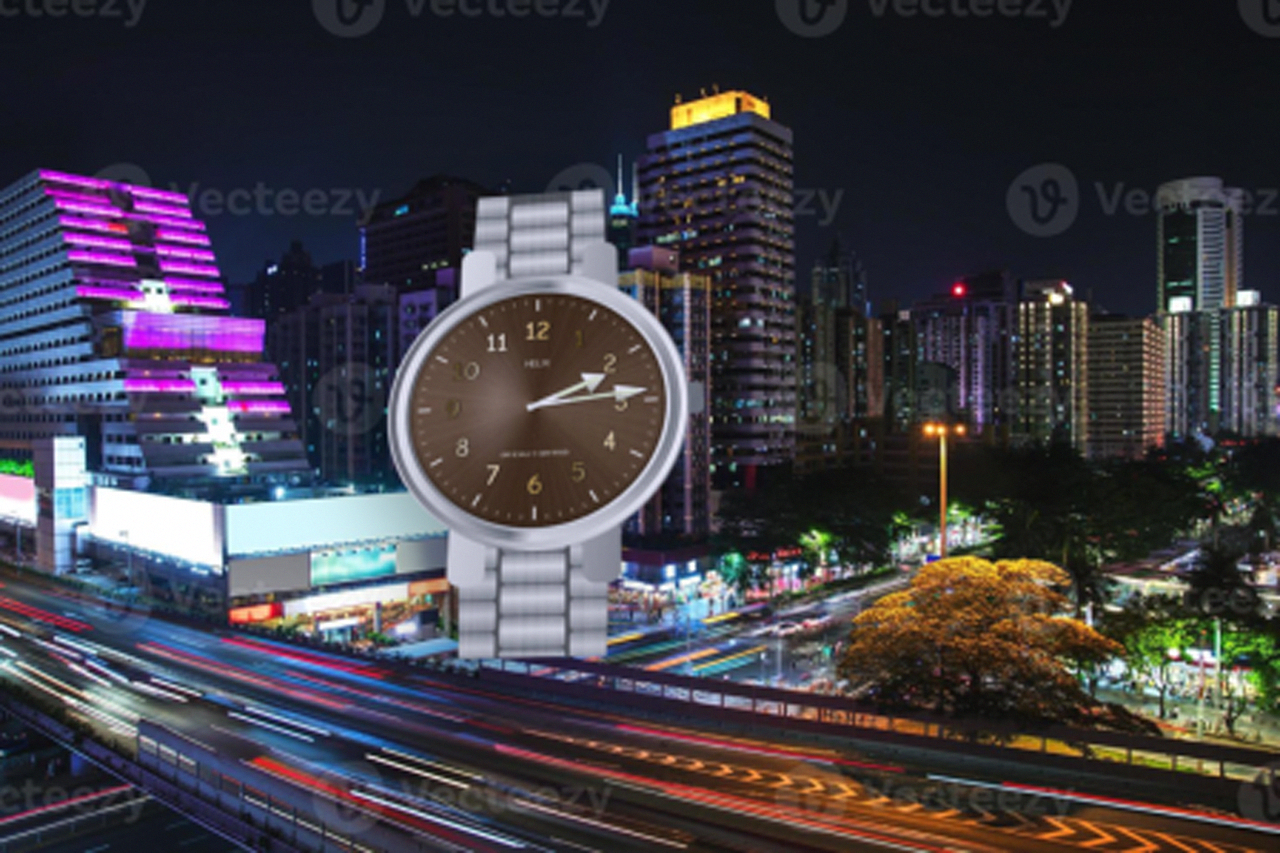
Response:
h=2 m=14
